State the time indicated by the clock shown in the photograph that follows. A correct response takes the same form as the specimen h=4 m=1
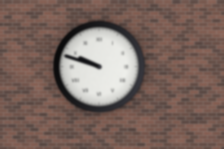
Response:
h=9 m=48
